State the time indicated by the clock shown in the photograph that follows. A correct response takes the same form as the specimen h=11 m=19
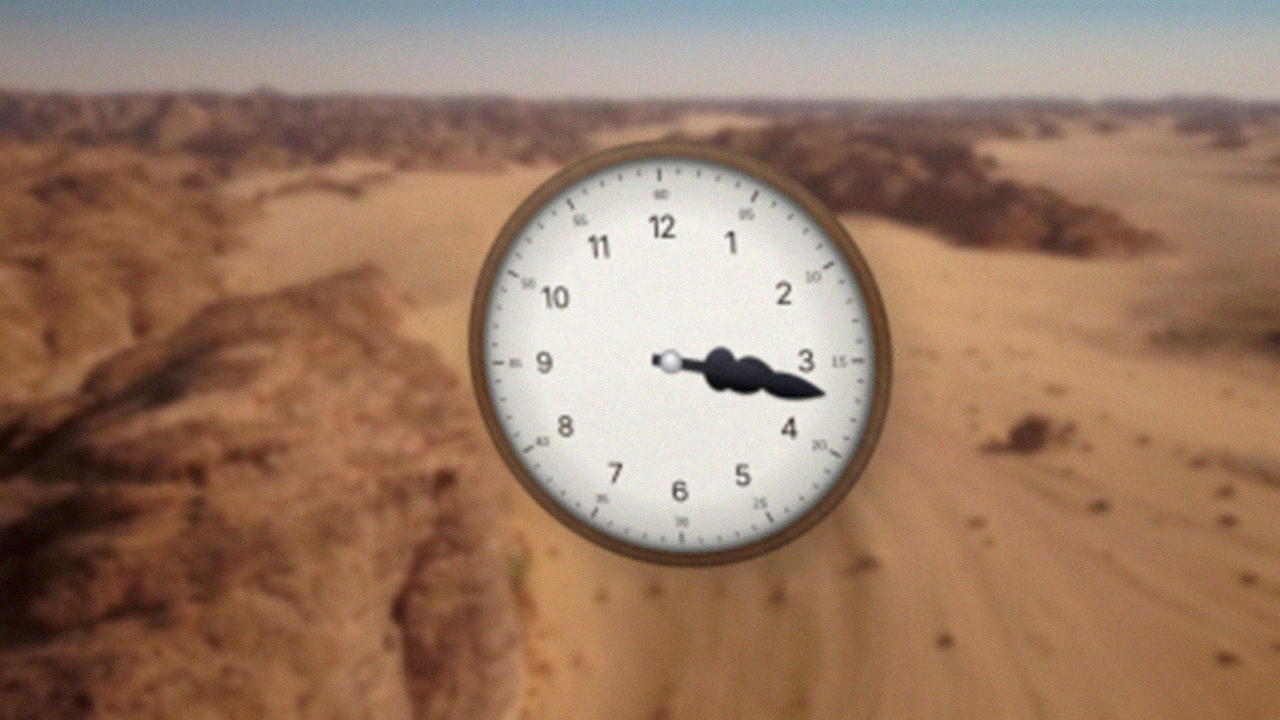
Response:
h=3 m=17
